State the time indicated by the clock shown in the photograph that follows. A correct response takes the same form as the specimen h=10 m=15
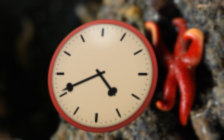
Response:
h=4 m=41
